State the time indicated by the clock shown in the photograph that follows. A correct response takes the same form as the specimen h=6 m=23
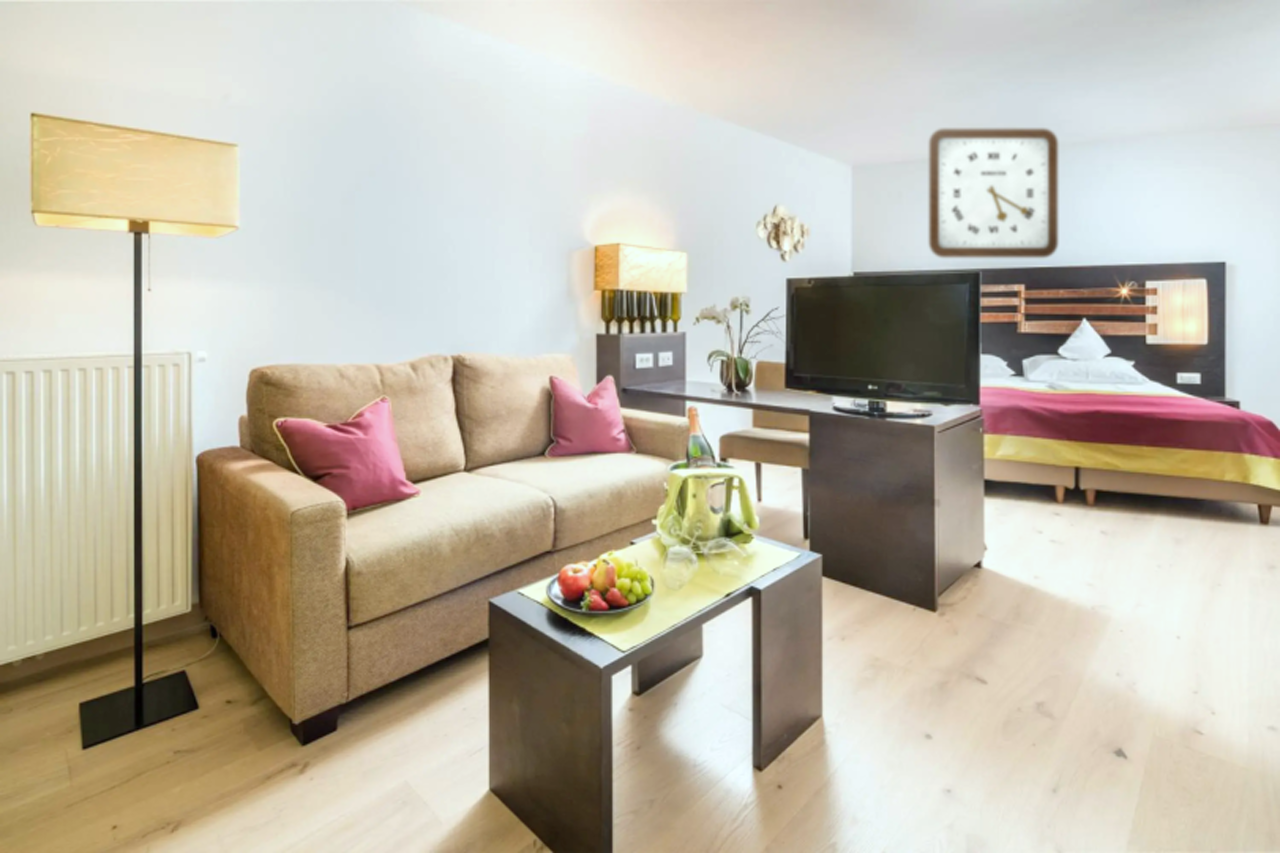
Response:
h=5 m=20
